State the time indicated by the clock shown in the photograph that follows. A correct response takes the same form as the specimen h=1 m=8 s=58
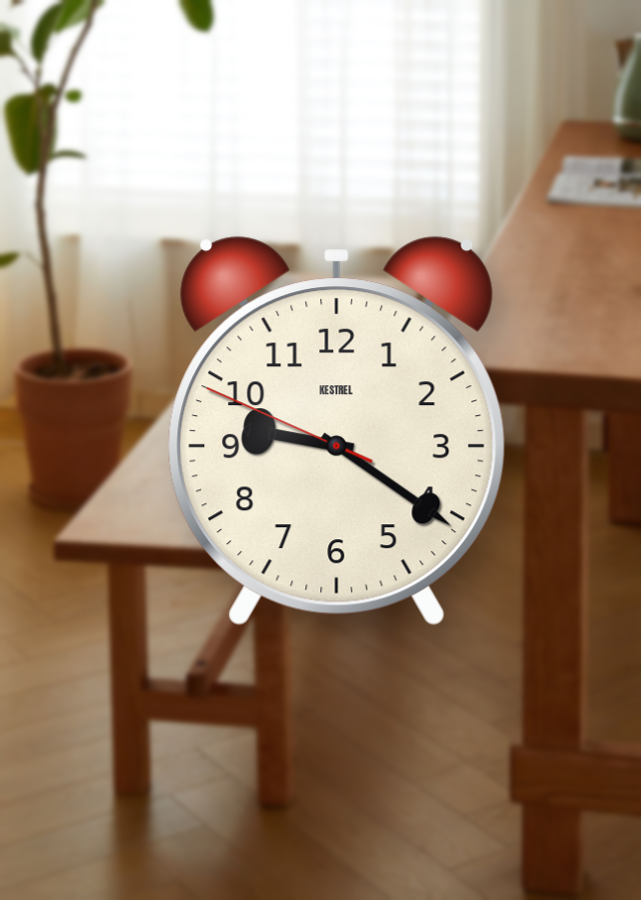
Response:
h=9 m=20 s=49
